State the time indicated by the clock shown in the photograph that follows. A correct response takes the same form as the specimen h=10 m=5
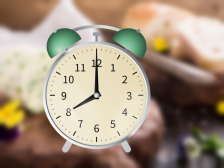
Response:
h=8 m=0
